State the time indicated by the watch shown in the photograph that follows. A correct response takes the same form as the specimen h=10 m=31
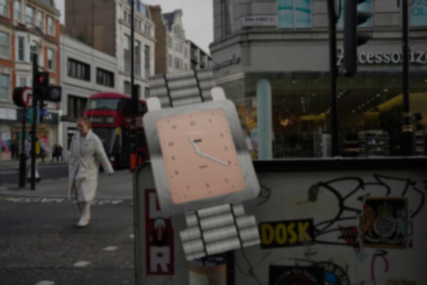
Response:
h=11 m=21
